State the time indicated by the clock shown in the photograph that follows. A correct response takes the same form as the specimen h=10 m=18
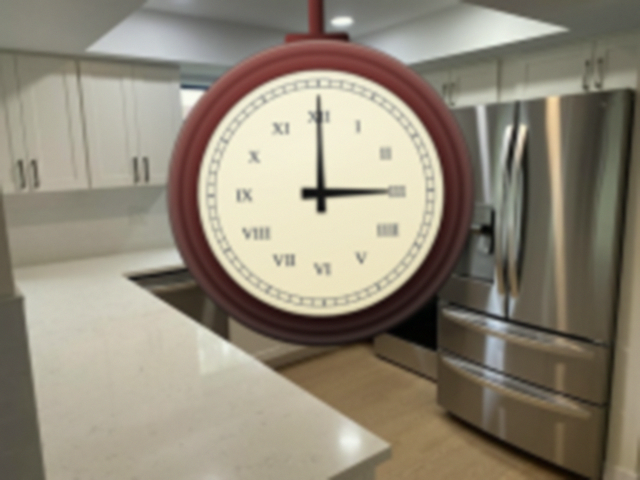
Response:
h=3 m=0
